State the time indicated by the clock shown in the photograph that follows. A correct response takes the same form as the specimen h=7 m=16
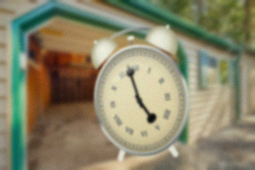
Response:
h=4 m=58
